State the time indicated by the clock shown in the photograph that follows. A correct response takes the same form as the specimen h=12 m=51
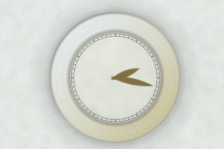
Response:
h=2 m=17
